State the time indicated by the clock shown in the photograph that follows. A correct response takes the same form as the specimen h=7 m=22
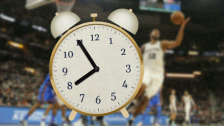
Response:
h=7 m=55
